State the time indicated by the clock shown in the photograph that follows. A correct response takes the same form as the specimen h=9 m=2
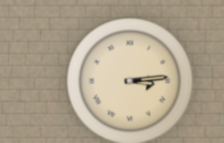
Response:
h=3 m=14
